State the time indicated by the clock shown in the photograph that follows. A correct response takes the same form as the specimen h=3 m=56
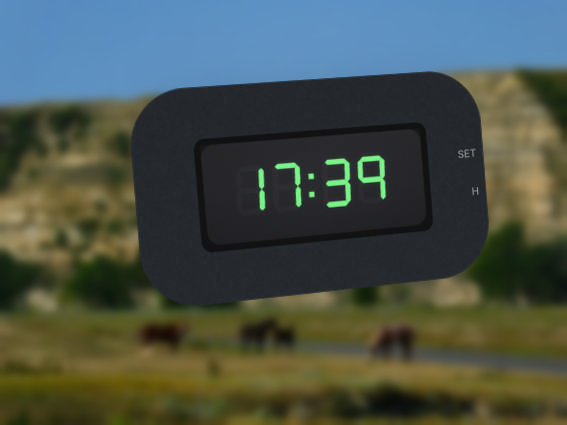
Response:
h=17 m=39
